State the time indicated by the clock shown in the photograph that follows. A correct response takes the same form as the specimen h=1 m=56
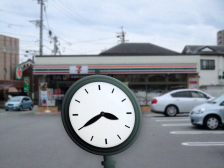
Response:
h=3 m=40
